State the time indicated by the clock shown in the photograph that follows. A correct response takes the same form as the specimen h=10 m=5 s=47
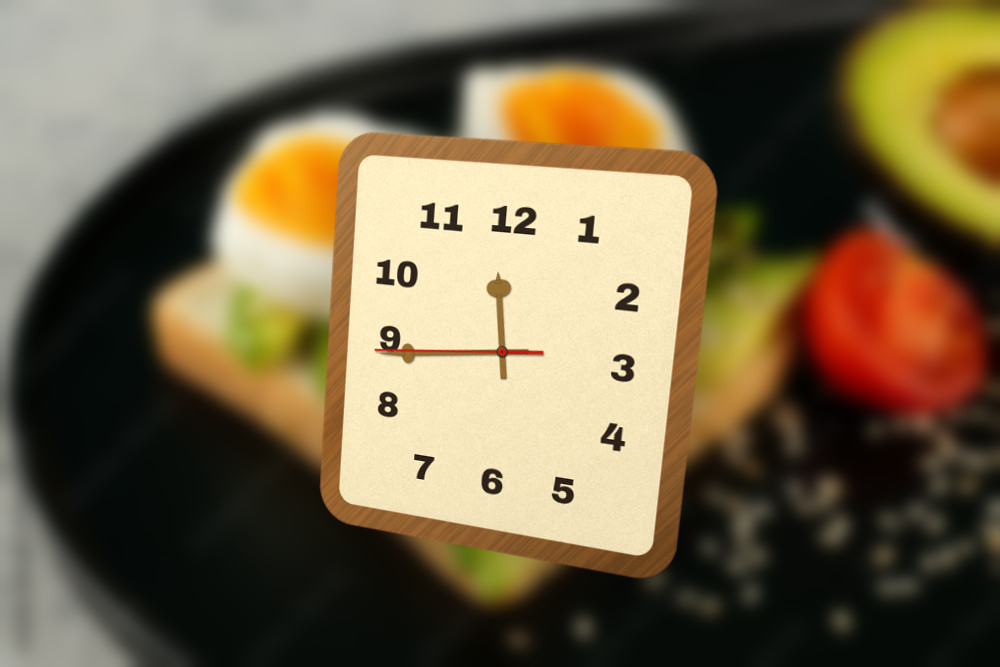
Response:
h=11 m=43 s=44
